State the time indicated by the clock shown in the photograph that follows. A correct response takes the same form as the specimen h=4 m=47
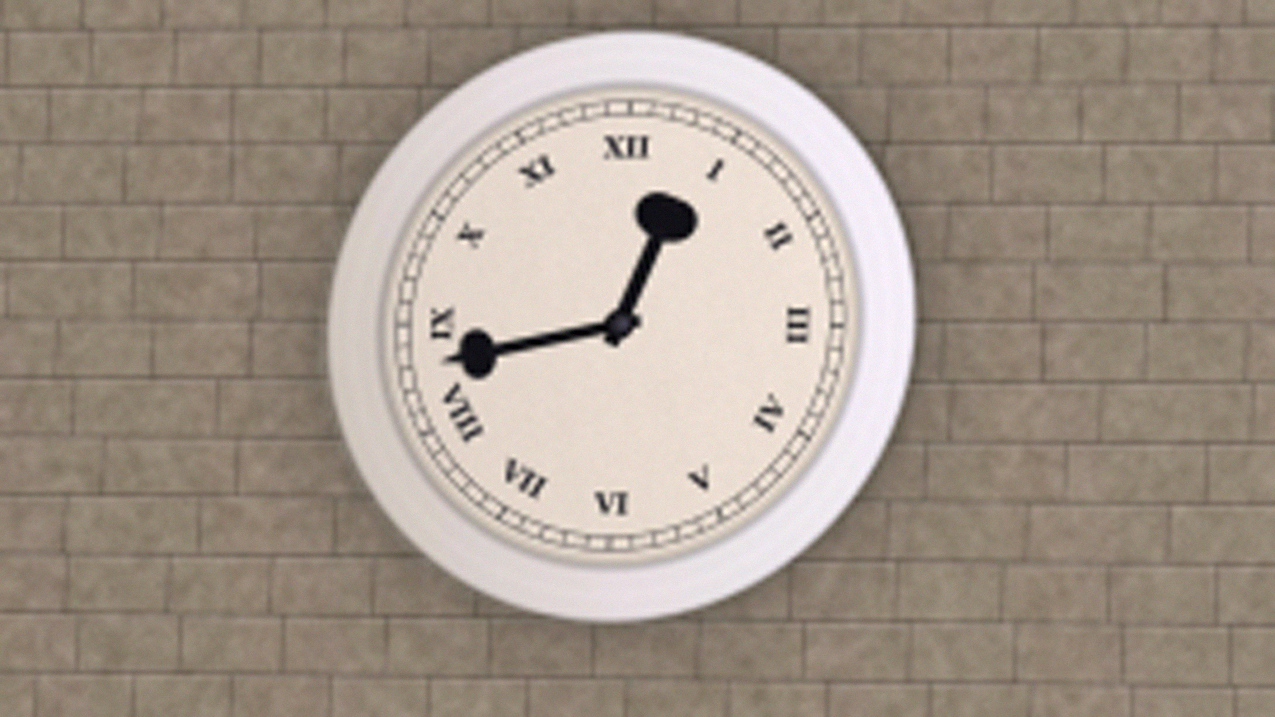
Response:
h=12 m=43
